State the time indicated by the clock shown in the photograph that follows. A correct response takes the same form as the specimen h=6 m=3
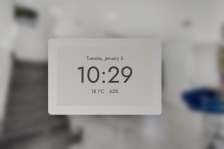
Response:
h=10 m=29
